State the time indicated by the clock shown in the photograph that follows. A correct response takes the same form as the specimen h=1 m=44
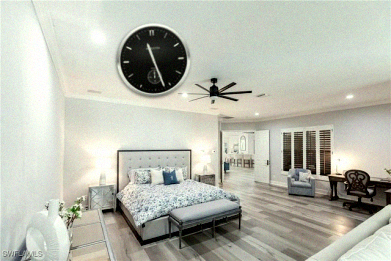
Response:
h=11 m=27
